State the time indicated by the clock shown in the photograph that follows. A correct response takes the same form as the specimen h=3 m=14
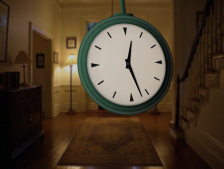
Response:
h=12 m=27
